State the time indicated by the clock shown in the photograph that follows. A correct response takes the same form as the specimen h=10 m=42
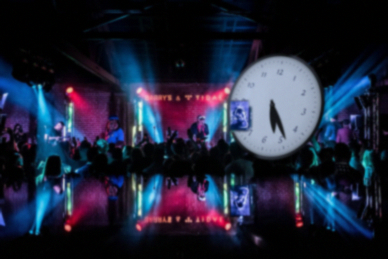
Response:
h=5 m=24
